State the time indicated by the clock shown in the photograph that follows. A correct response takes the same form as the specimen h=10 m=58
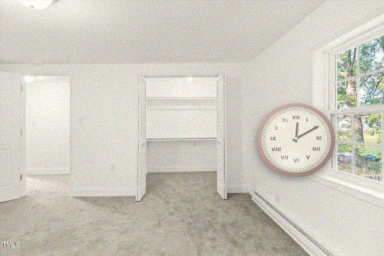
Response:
h=12 m=10
